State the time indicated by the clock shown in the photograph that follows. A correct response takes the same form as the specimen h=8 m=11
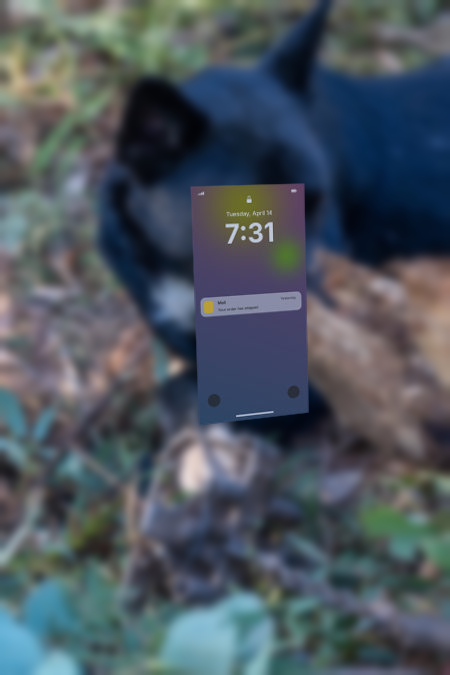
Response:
h=7 m=31
